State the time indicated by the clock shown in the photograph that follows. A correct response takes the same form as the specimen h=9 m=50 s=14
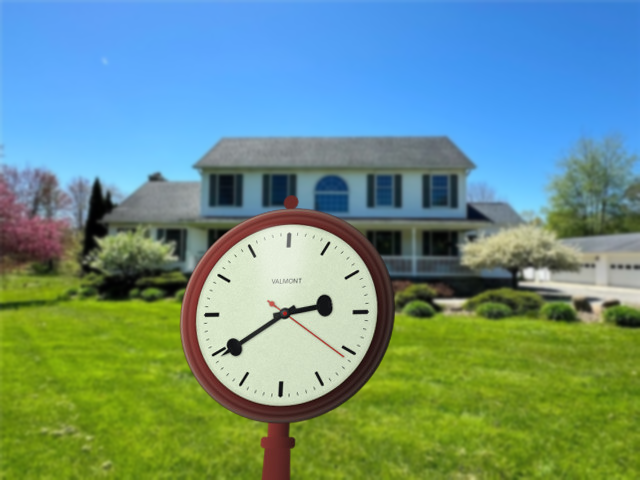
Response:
h=2 m=39 s=21
